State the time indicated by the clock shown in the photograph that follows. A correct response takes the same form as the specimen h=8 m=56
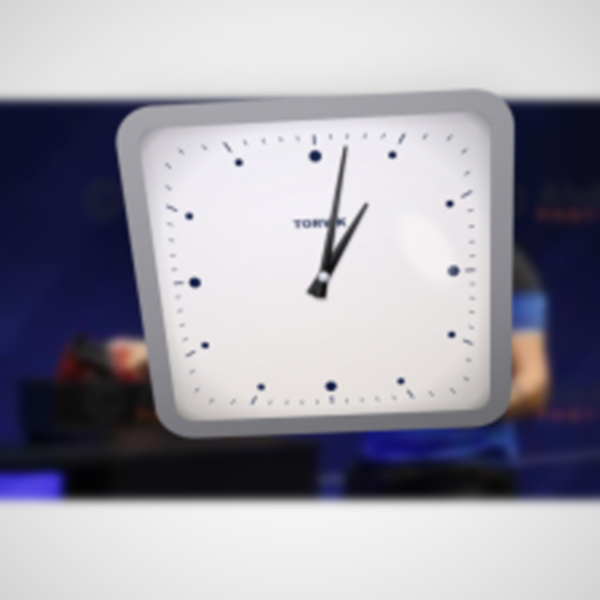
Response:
h=1 m=2
